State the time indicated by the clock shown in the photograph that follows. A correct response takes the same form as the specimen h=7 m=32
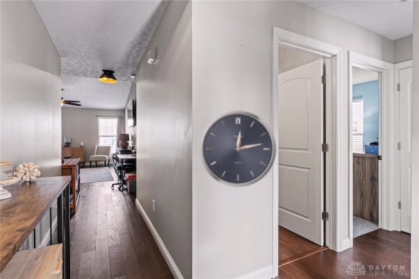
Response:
h=12 m=13
